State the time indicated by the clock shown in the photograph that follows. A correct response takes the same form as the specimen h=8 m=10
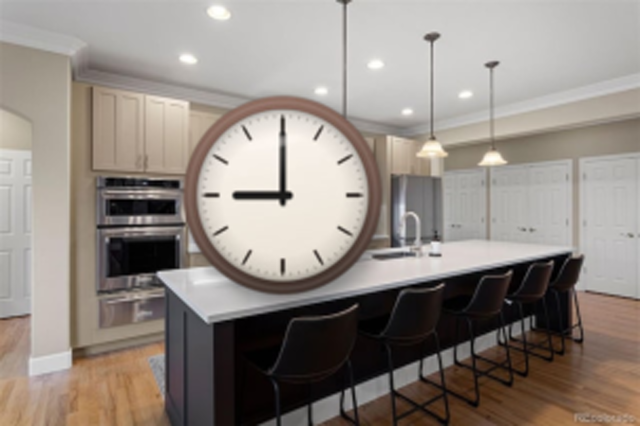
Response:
h=9 m=0
